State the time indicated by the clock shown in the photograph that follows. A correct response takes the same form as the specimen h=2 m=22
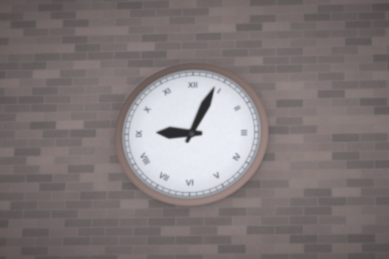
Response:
h=9 m=4
